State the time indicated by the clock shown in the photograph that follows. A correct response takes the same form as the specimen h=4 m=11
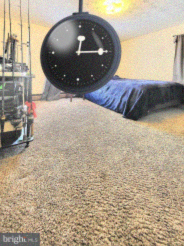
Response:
h=12 m=15
